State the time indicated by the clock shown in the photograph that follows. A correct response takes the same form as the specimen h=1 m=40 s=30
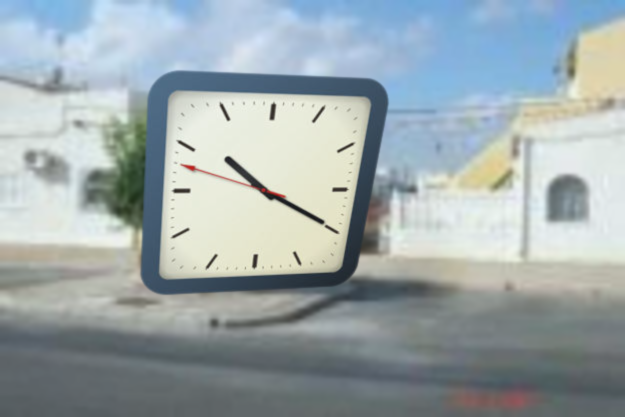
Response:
h=10 m=19 s=48
